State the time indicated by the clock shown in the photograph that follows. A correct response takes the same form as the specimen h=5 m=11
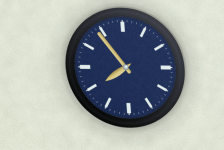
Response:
h=7 m=54
